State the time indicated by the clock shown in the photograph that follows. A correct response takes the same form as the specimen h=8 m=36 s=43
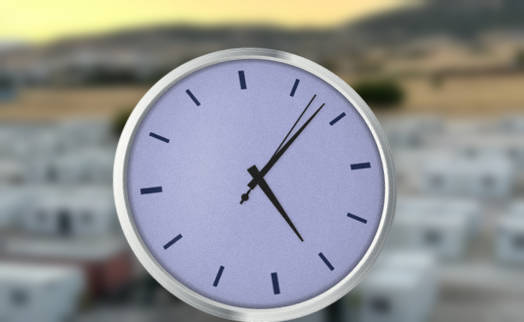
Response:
h=5 m=8 s=7
